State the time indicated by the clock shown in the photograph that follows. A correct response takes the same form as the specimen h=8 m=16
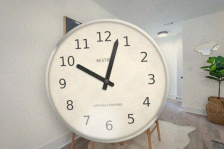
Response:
h=10 m=3
